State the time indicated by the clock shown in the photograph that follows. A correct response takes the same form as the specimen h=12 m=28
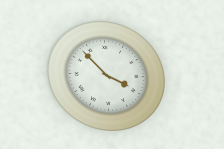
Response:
h=3 m=53
